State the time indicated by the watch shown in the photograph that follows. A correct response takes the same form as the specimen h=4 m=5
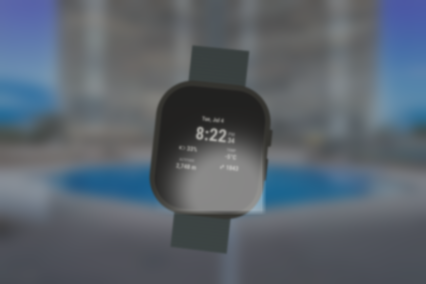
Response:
h=8 m=22
